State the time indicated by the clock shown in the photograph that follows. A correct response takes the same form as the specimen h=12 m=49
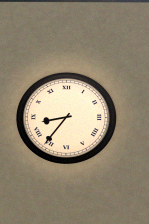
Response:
h=8 m=36
